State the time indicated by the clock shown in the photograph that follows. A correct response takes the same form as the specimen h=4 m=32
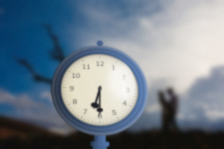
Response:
h=6 m=30
